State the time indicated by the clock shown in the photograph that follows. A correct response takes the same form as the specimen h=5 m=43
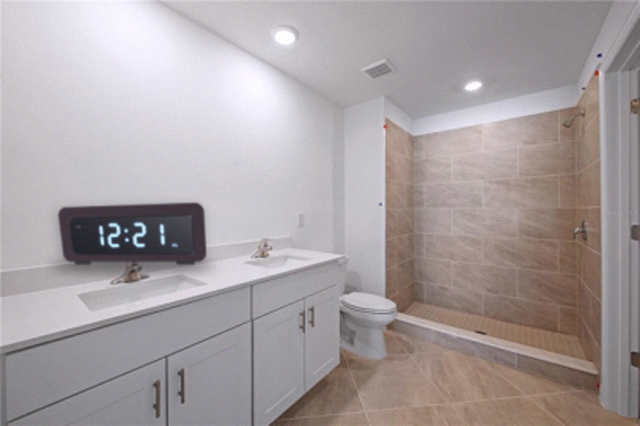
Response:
h=12 m=21
